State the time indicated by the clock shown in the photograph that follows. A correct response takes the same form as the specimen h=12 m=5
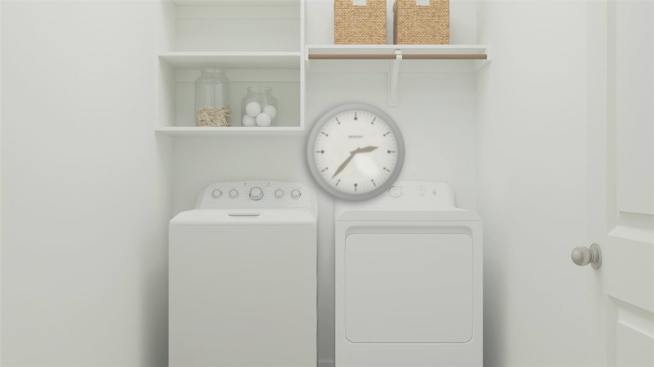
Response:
h=2 m=37
